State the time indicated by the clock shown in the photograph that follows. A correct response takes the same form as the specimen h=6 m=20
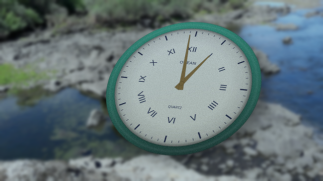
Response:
h=12 m=59
